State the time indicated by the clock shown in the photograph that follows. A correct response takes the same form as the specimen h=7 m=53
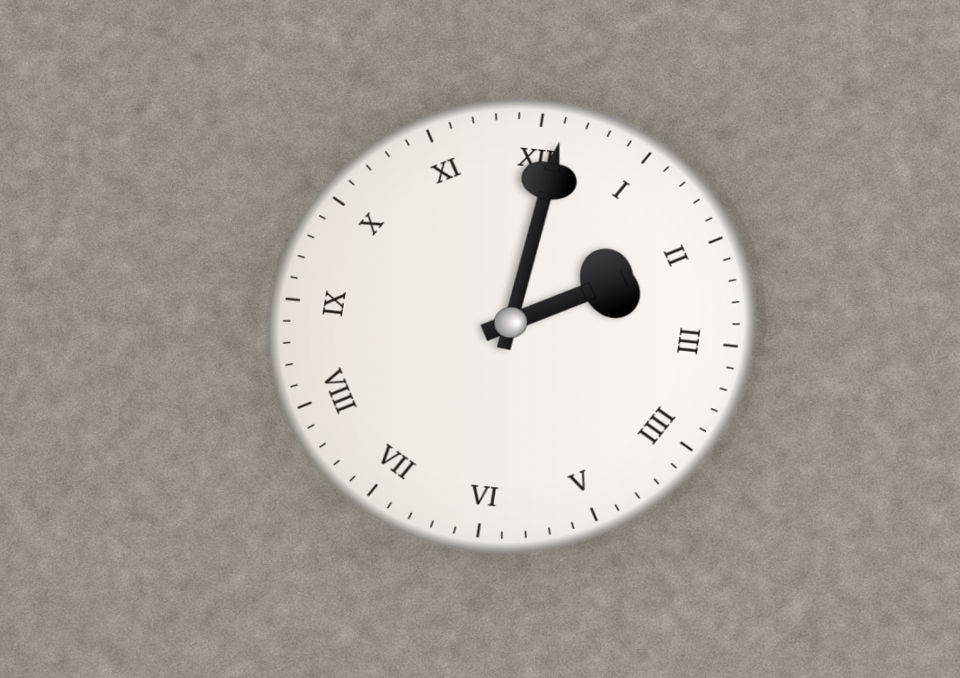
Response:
h=2 m=1
